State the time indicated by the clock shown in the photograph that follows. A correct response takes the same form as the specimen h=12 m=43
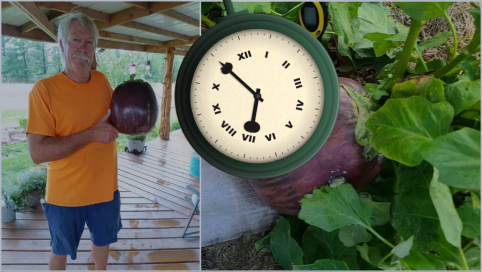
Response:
h=6 m=55
